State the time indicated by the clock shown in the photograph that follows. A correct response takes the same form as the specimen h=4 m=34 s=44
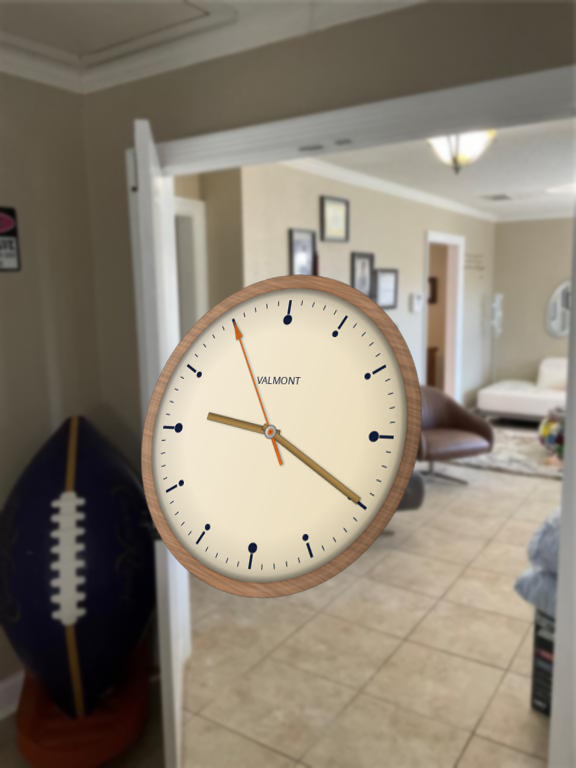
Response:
h=9 m=19 s=55
